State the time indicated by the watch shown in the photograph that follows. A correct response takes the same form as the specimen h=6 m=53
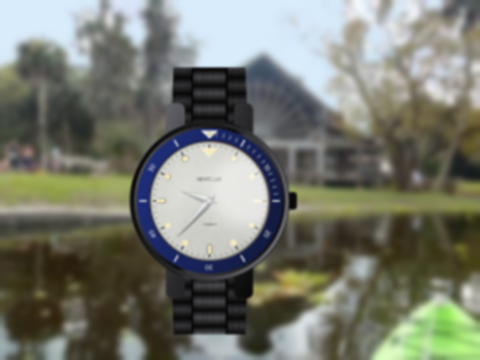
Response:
h=9 m=37
